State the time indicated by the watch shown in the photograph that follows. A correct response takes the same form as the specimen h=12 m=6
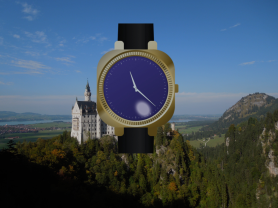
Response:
h=11 m=22
